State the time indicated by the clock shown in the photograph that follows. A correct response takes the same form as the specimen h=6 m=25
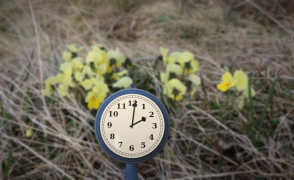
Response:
h=2 m=1
